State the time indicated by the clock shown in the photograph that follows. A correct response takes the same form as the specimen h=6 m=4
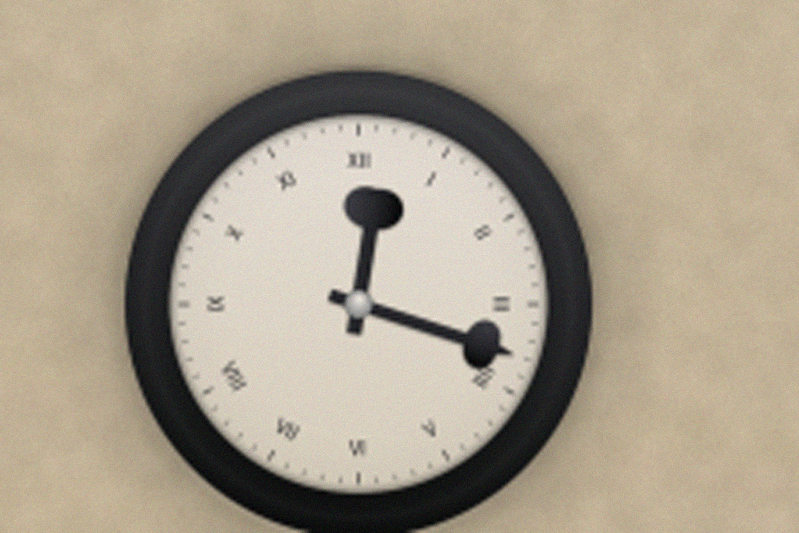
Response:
h=12 m=18
